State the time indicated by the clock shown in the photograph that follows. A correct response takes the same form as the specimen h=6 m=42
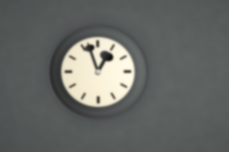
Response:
h=12 m=57
